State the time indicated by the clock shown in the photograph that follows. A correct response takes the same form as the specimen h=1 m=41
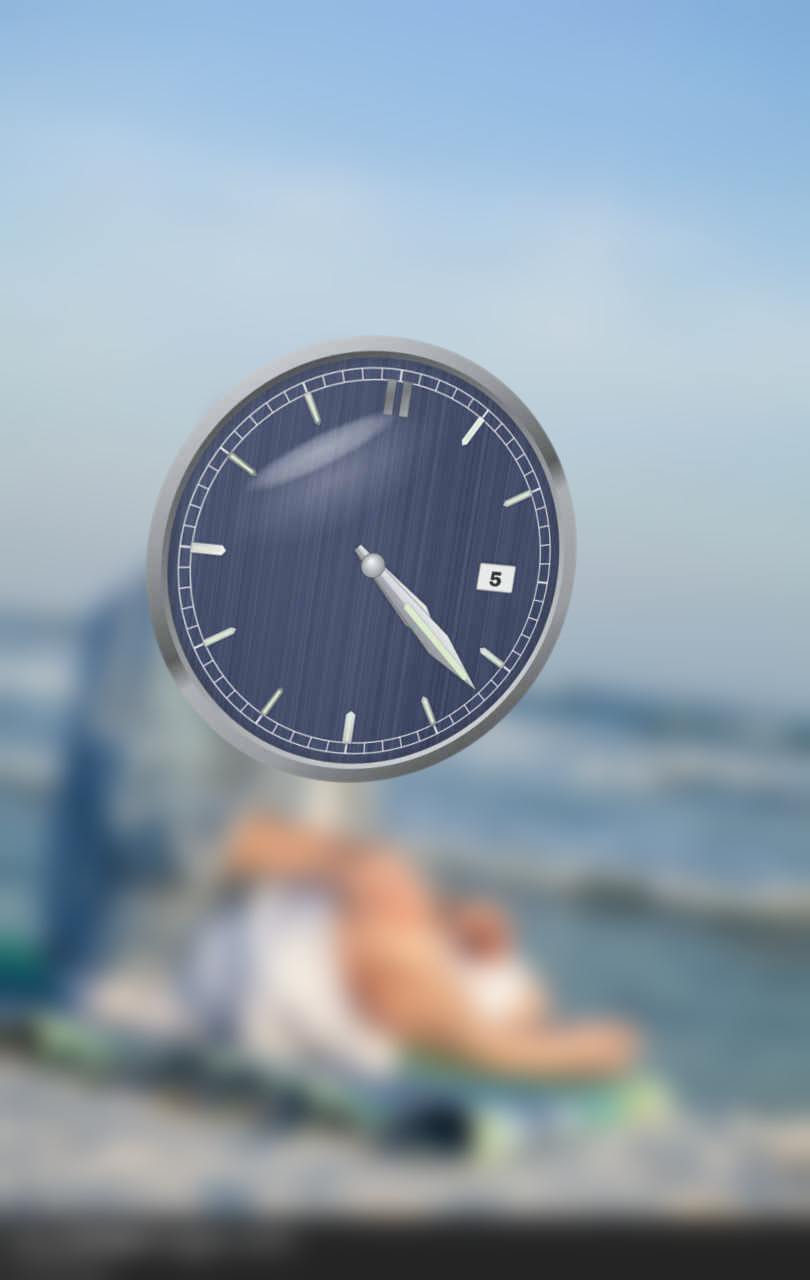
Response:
h=4 m=22
